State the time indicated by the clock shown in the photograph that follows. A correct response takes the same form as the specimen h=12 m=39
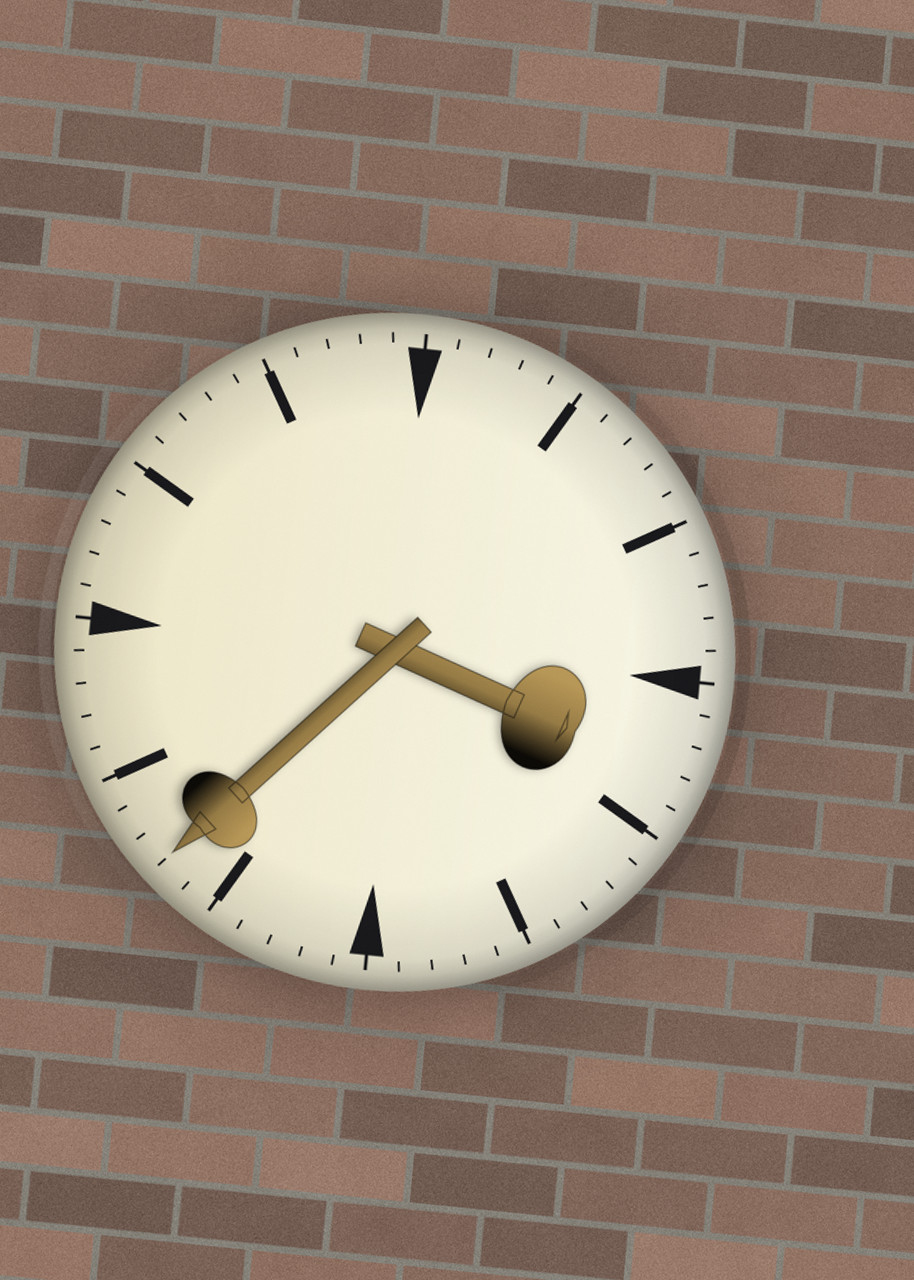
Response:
h=3 m=37
